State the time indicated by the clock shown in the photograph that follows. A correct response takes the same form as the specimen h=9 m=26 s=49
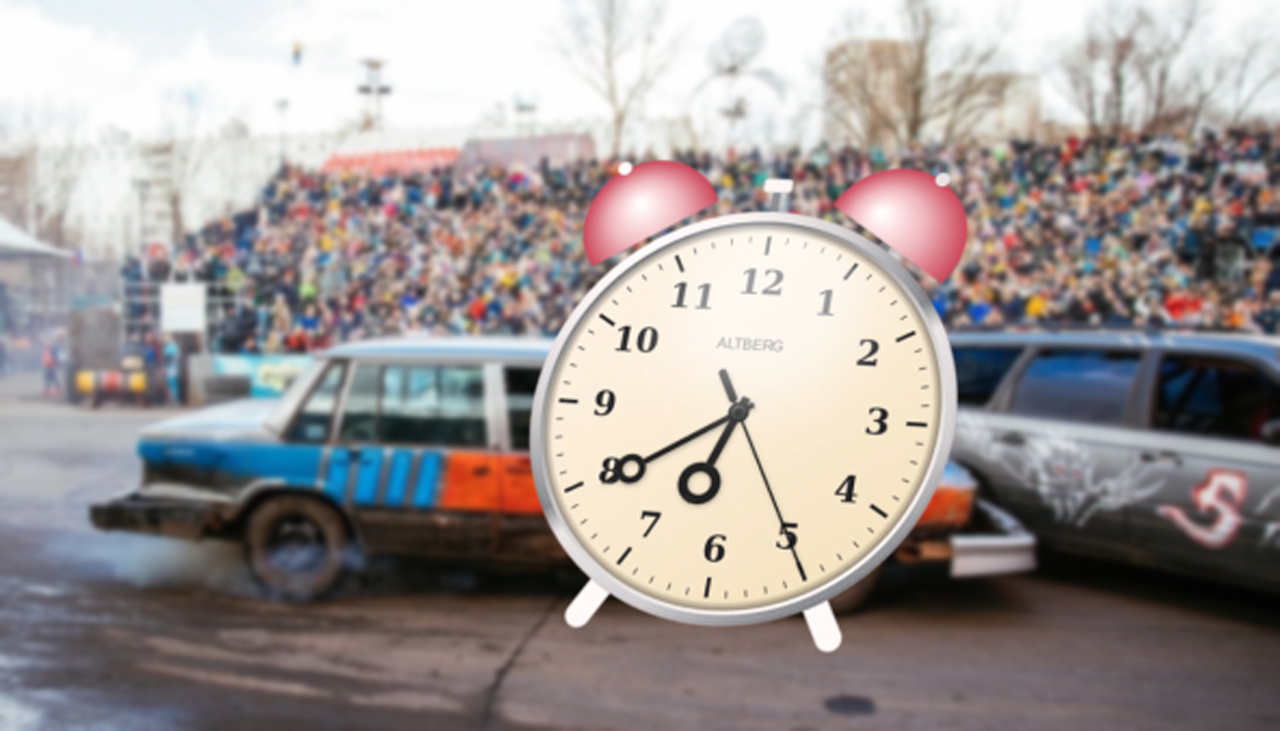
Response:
h=6 m=39 s=25
